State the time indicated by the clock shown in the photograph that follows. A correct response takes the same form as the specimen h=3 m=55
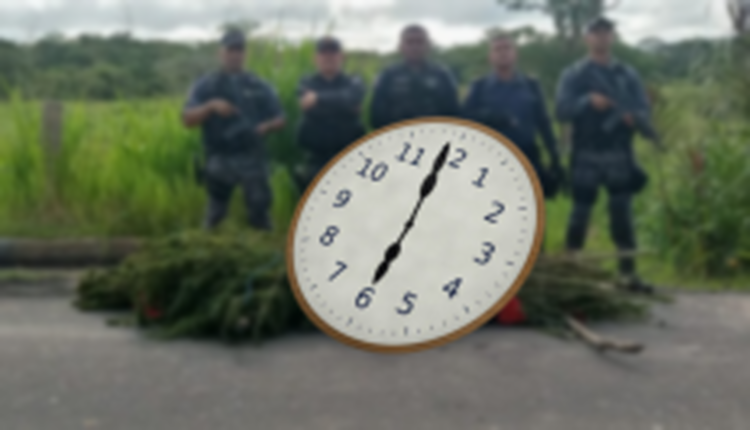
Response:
h=5 m=59
